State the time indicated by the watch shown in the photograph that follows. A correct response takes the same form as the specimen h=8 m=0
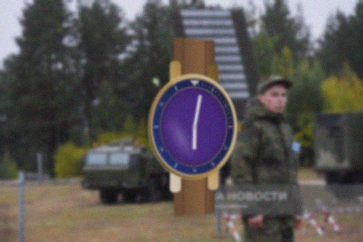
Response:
h=6 m=2
